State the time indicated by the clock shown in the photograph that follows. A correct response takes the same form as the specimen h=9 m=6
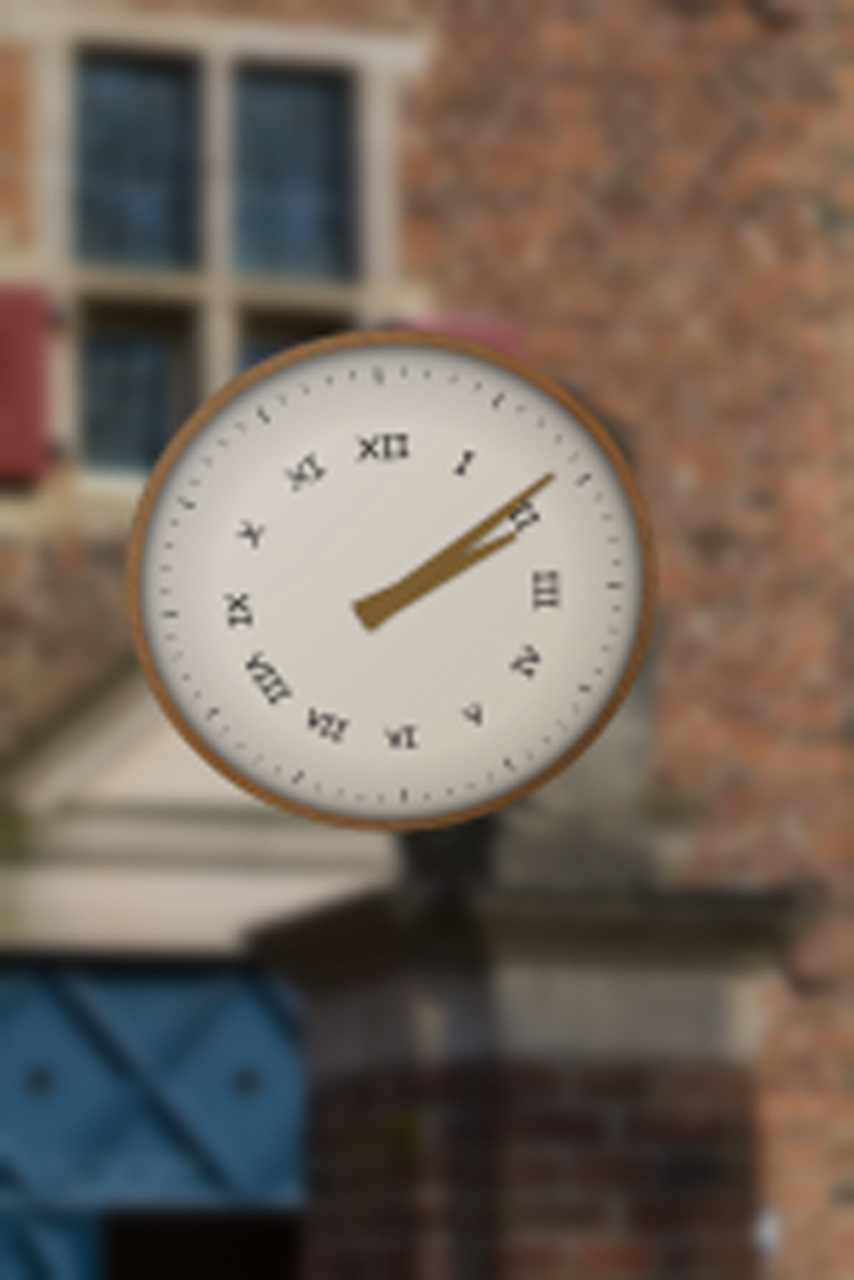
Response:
h=2 m=9
